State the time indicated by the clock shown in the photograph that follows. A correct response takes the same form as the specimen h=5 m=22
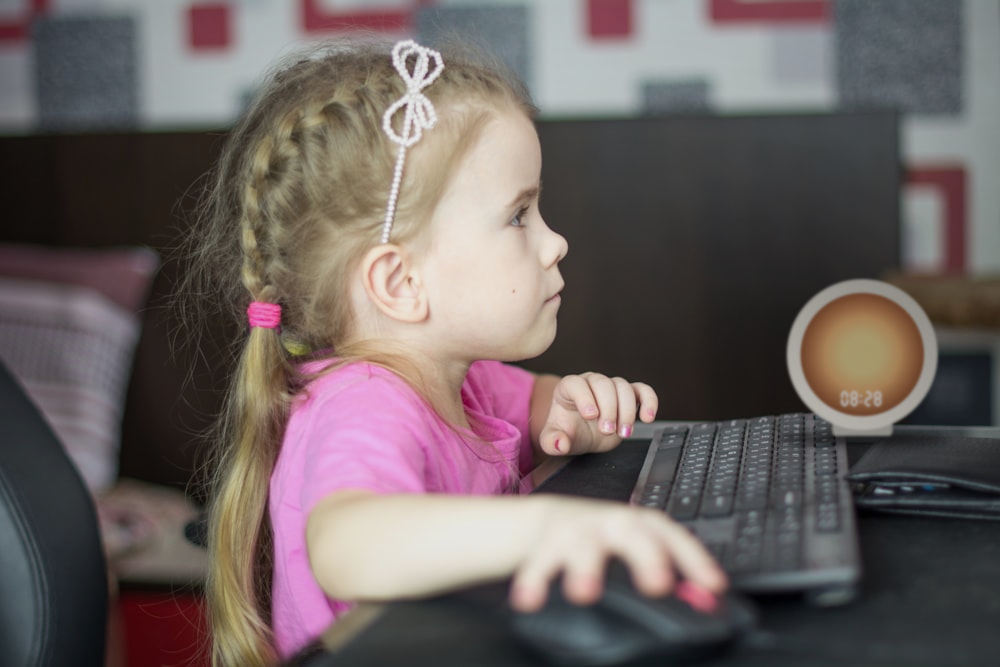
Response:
h=8 m=28
